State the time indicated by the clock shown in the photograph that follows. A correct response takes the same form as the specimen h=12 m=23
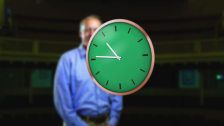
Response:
h=10 m=46
